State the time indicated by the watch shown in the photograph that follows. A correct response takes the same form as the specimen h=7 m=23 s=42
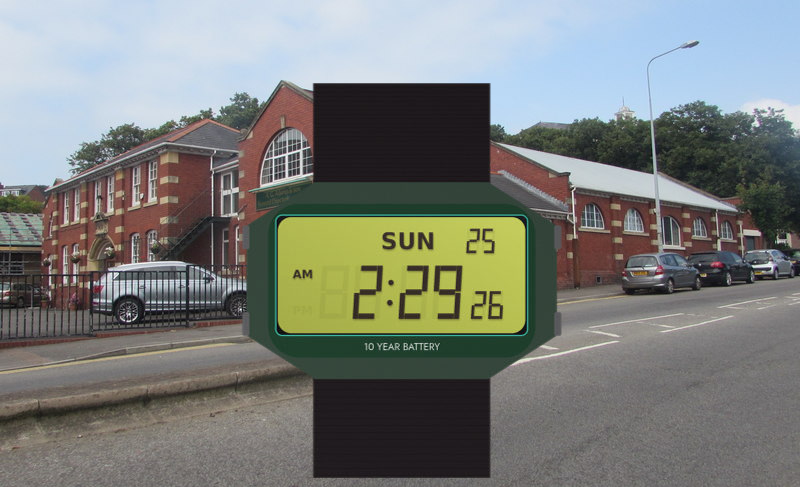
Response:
h=2 m=29 s=26
